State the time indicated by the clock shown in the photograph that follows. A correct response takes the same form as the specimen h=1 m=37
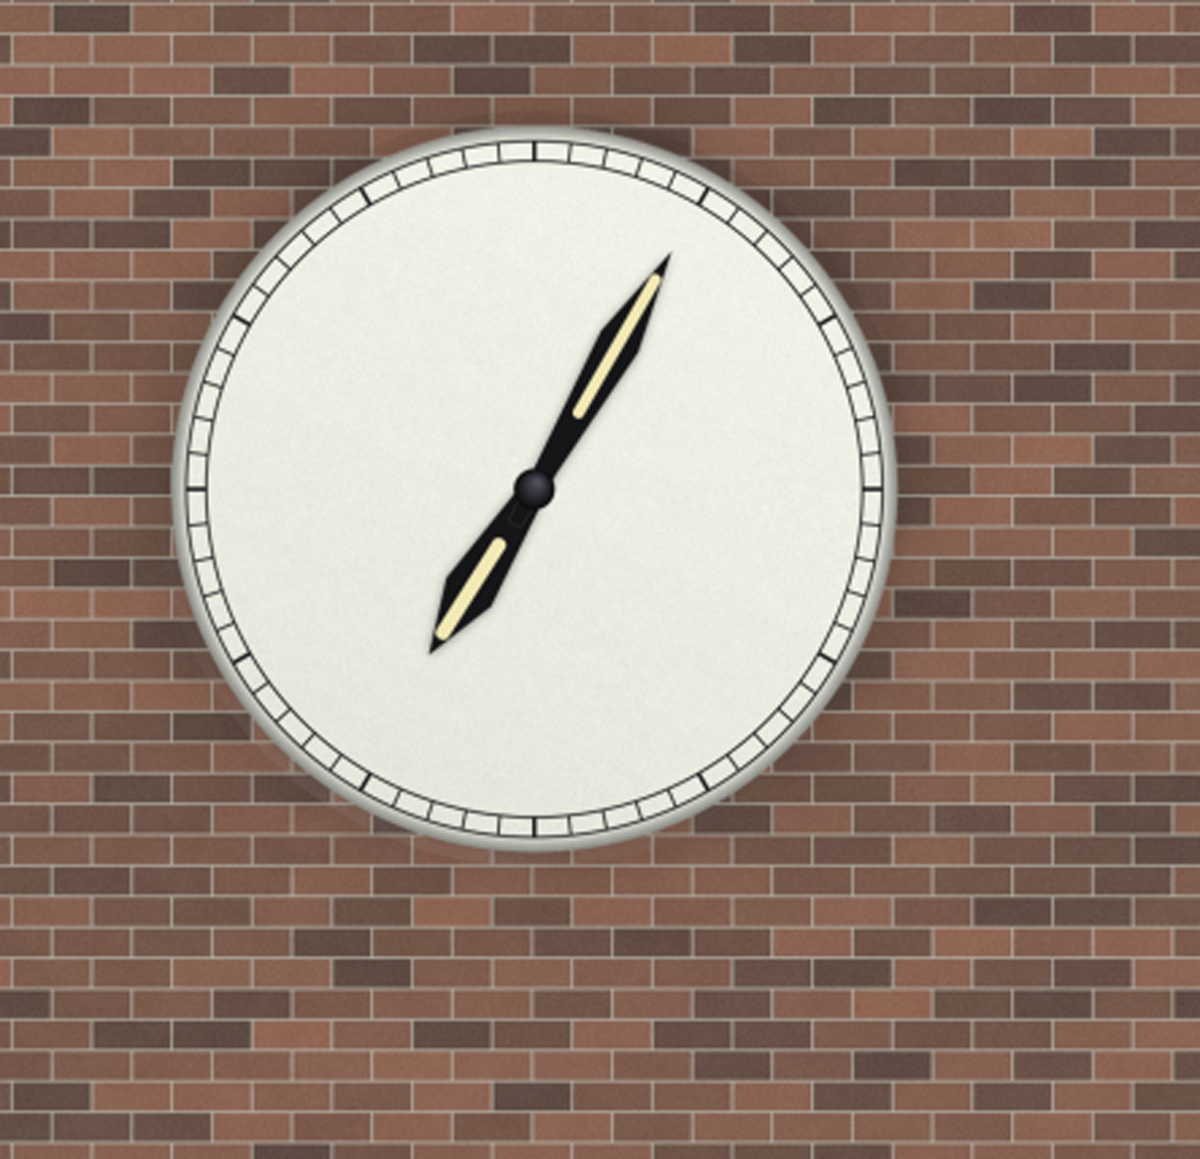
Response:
h=7 m=5
